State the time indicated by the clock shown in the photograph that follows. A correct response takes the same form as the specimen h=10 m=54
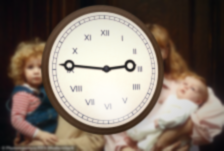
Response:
h=2 m=46
